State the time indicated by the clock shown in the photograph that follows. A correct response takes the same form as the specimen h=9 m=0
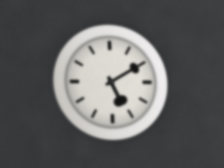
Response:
h=5 m=10
